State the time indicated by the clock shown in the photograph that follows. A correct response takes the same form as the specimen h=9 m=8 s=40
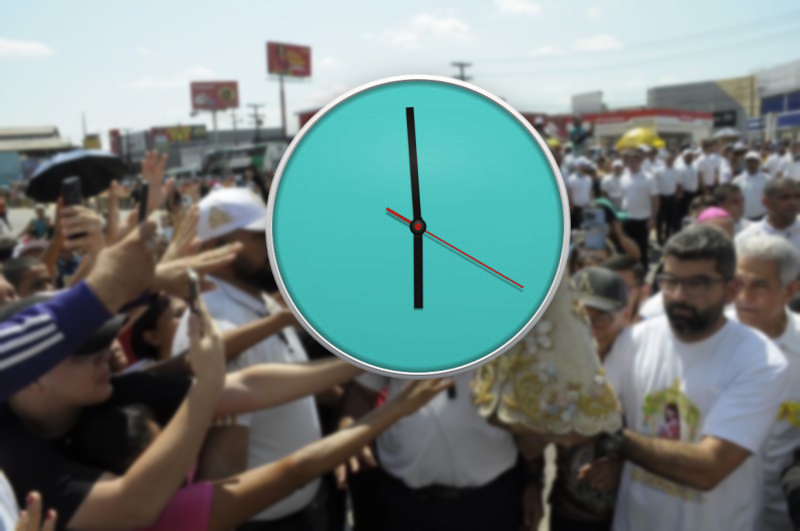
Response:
h=5 m=59 s=20
